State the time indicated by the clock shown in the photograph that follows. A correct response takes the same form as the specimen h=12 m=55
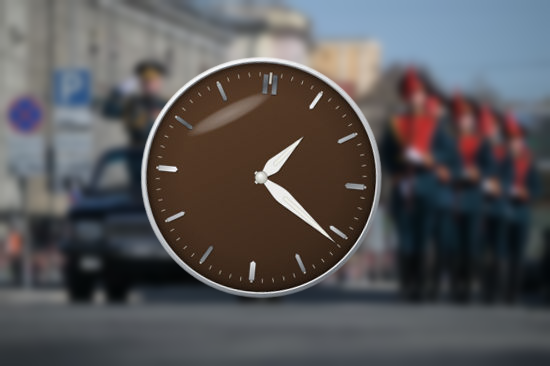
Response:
h=1 m=21
